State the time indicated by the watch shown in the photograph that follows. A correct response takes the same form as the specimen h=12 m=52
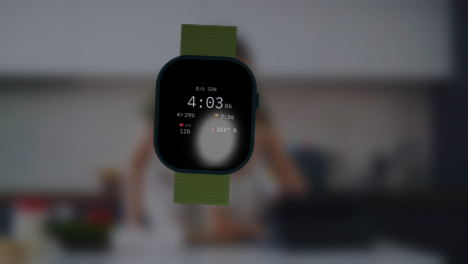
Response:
h=4 m=3
